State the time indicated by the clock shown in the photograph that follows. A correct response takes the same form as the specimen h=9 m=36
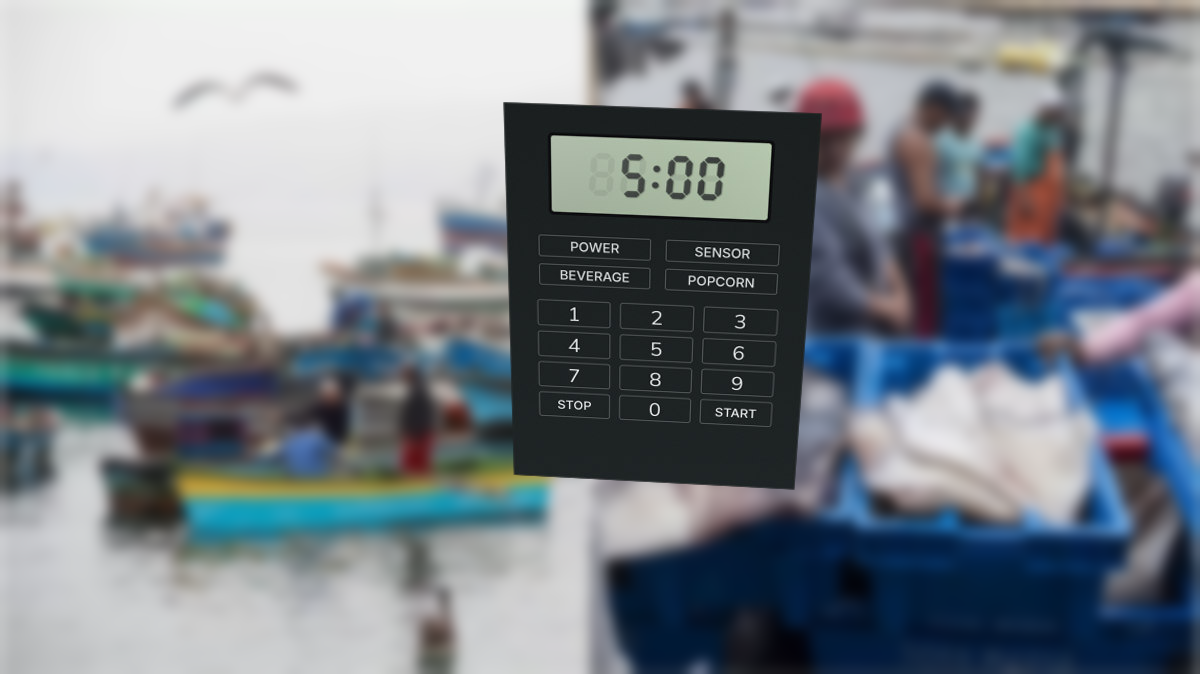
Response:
h=5 m=0
